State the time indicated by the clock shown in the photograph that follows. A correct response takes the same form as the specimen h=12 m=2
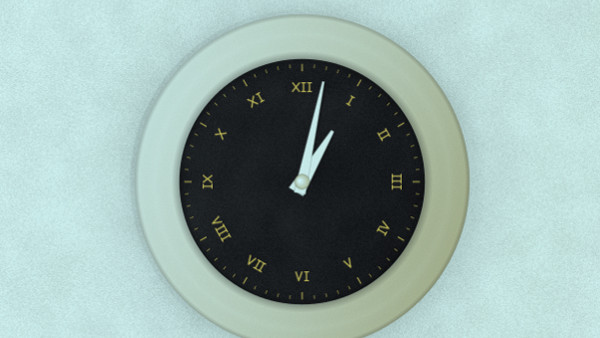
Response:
h=1 m=2
